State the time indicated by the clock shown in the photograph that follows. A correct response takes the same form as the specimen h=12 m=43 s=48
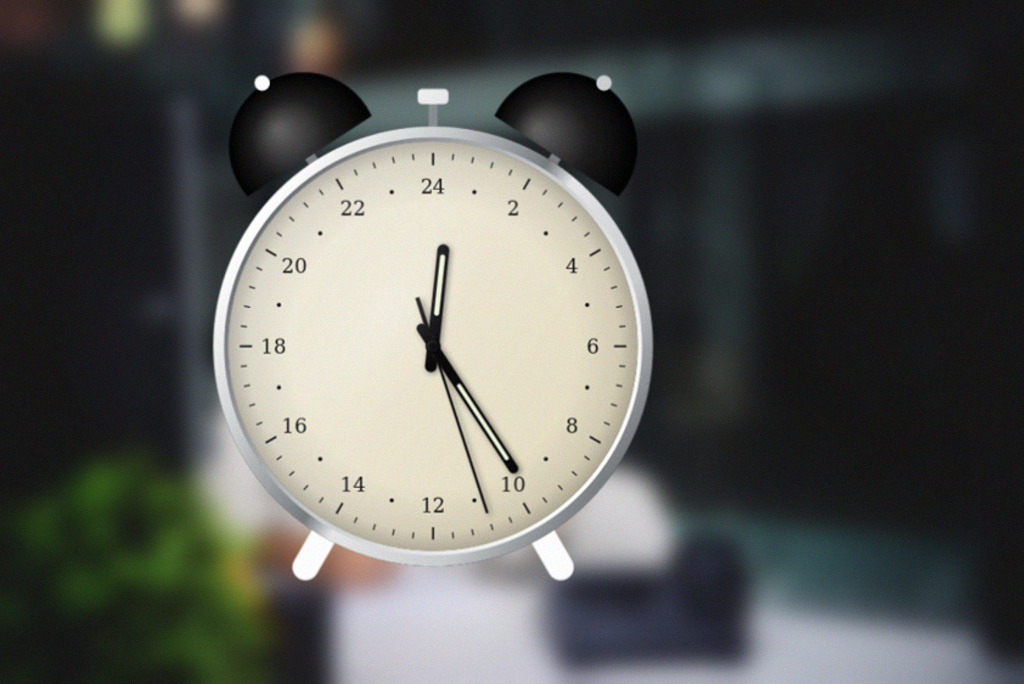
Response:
h=0 m=24 s=27
